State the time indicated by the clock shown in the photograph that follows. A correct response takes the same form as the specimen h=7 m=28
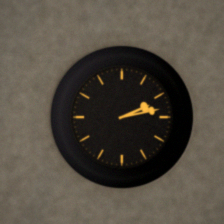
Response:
h=2 m=13
